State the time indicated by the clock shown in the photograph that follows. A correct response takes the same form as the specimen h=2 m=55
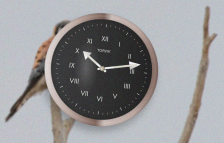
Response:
h=10 m=13
